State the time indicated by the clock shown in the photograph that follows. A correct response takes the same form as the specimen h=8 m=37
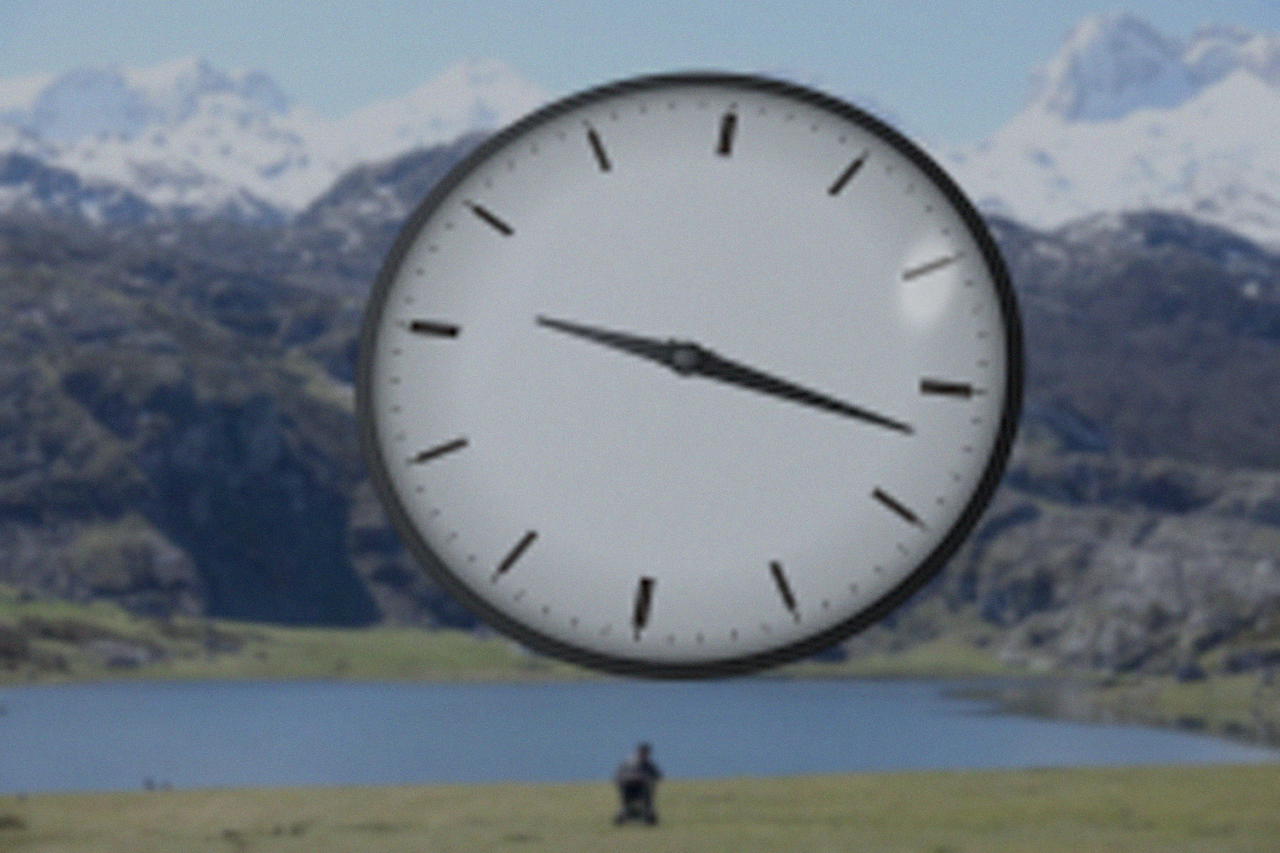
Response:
h=9 m=17
